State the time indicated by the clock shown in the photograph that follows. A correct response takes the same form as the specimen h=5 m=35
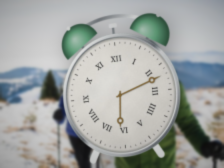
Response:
h=6 m=12
